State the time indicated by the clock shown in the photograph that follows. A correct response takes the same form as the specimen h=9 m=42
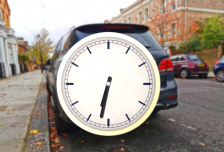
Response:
h=6 m=32
